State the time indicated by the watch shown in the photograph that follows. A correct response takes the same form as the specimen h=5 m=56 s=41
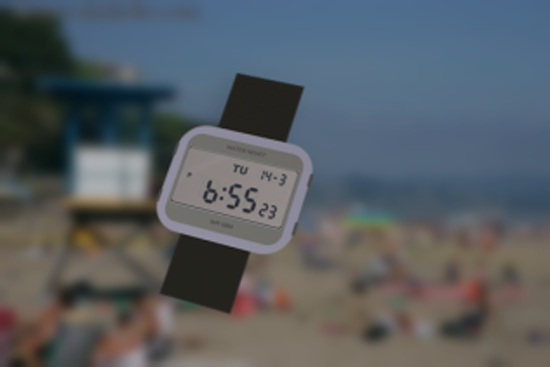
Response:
h=6 m=55 s=23
